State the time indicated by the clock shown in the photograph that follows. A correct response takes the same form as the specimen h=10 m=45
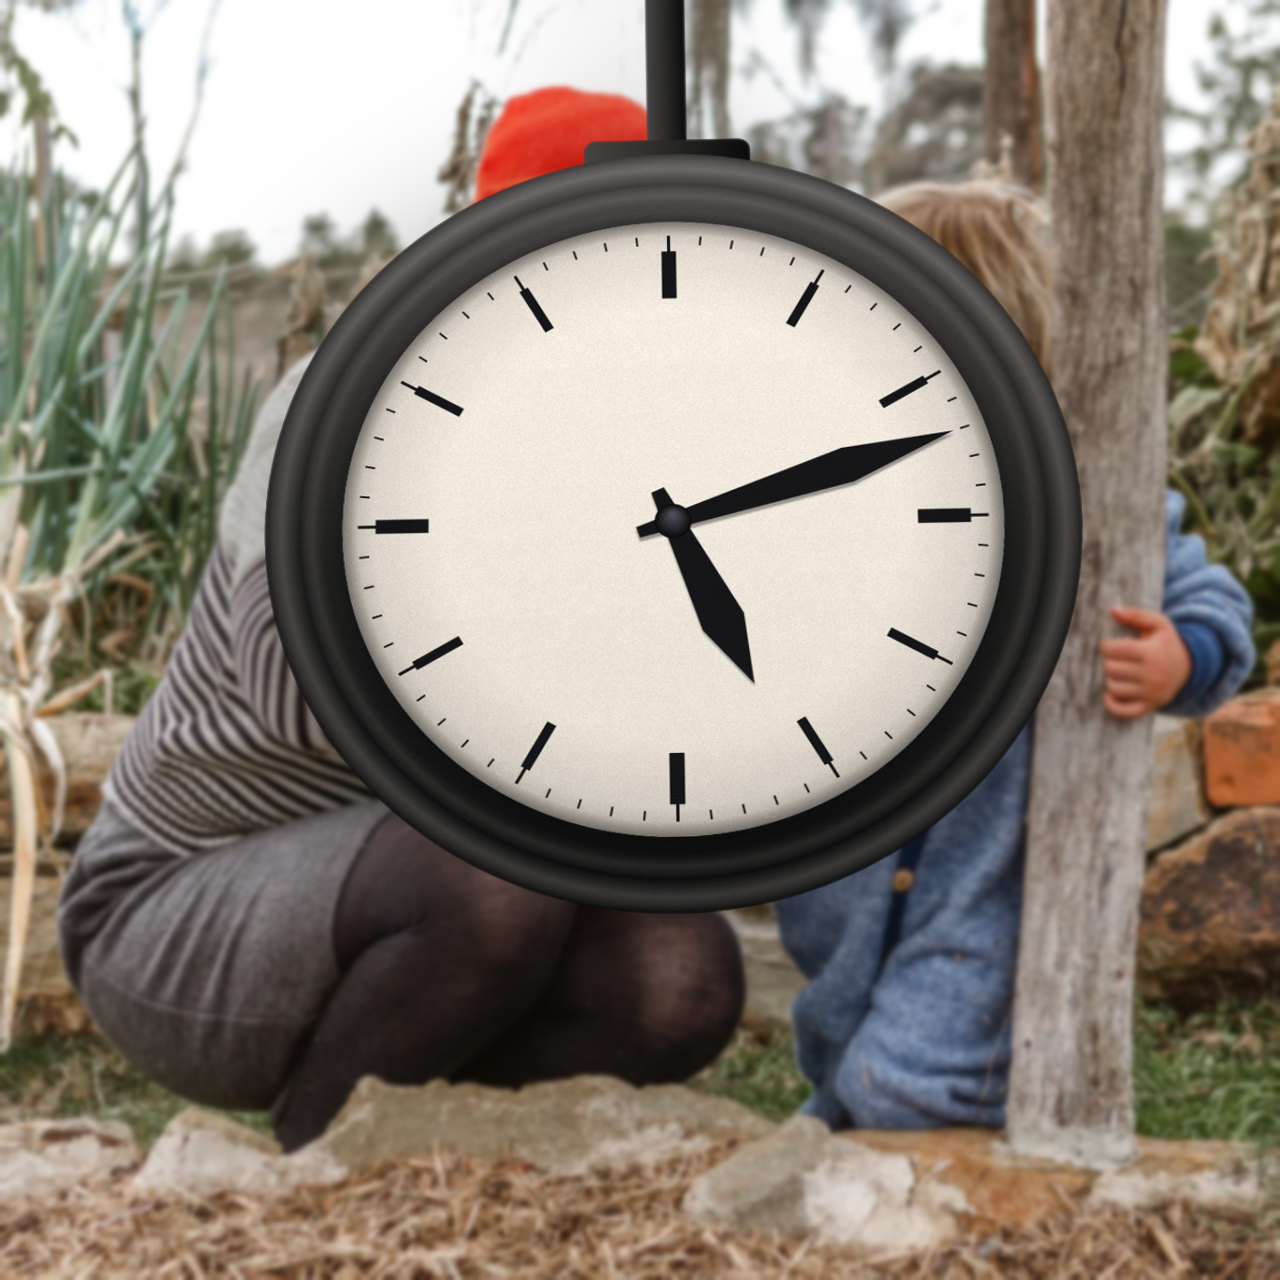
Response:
h=5 m=12
